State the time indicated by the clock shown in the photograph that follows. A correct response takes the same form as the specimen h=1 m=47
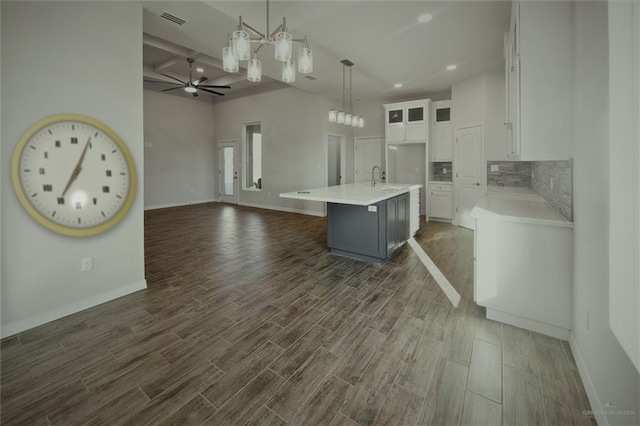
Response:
h=7 m=4
